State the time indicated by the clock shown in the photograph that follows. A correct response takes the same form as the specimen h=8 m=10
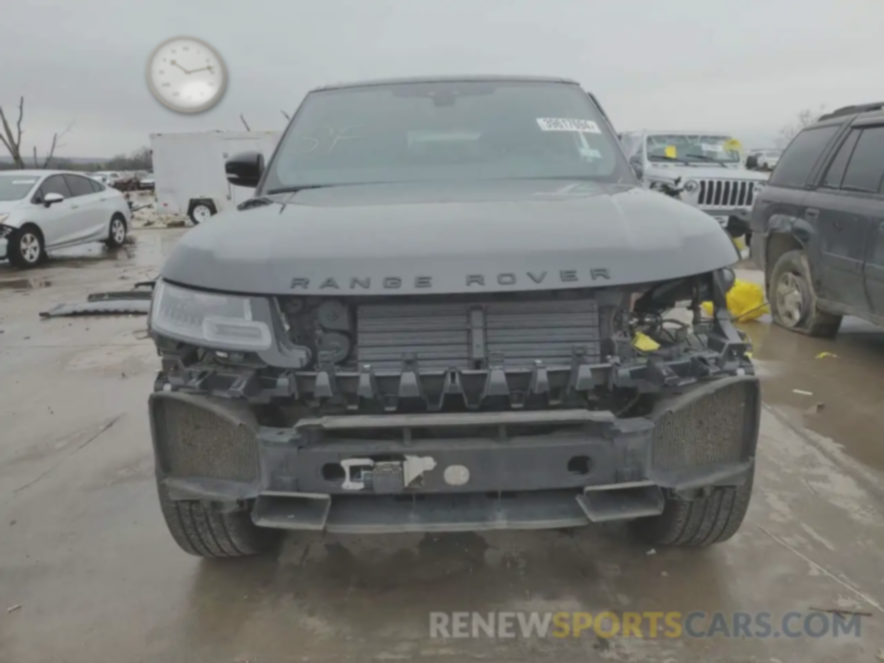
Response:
h=10 m=13
